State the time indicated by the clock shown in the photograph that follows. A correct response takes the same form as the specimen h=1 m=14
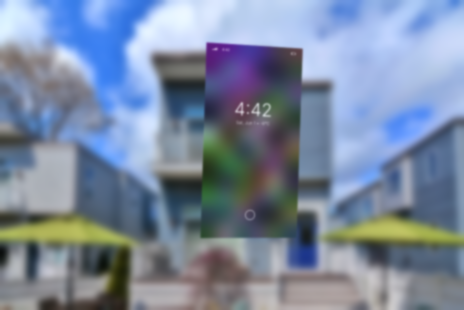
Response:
h=4 m=42
